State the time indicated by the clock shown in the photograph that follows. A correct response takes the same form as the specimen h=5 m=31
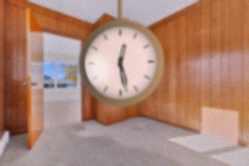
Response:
h=12 m=28
